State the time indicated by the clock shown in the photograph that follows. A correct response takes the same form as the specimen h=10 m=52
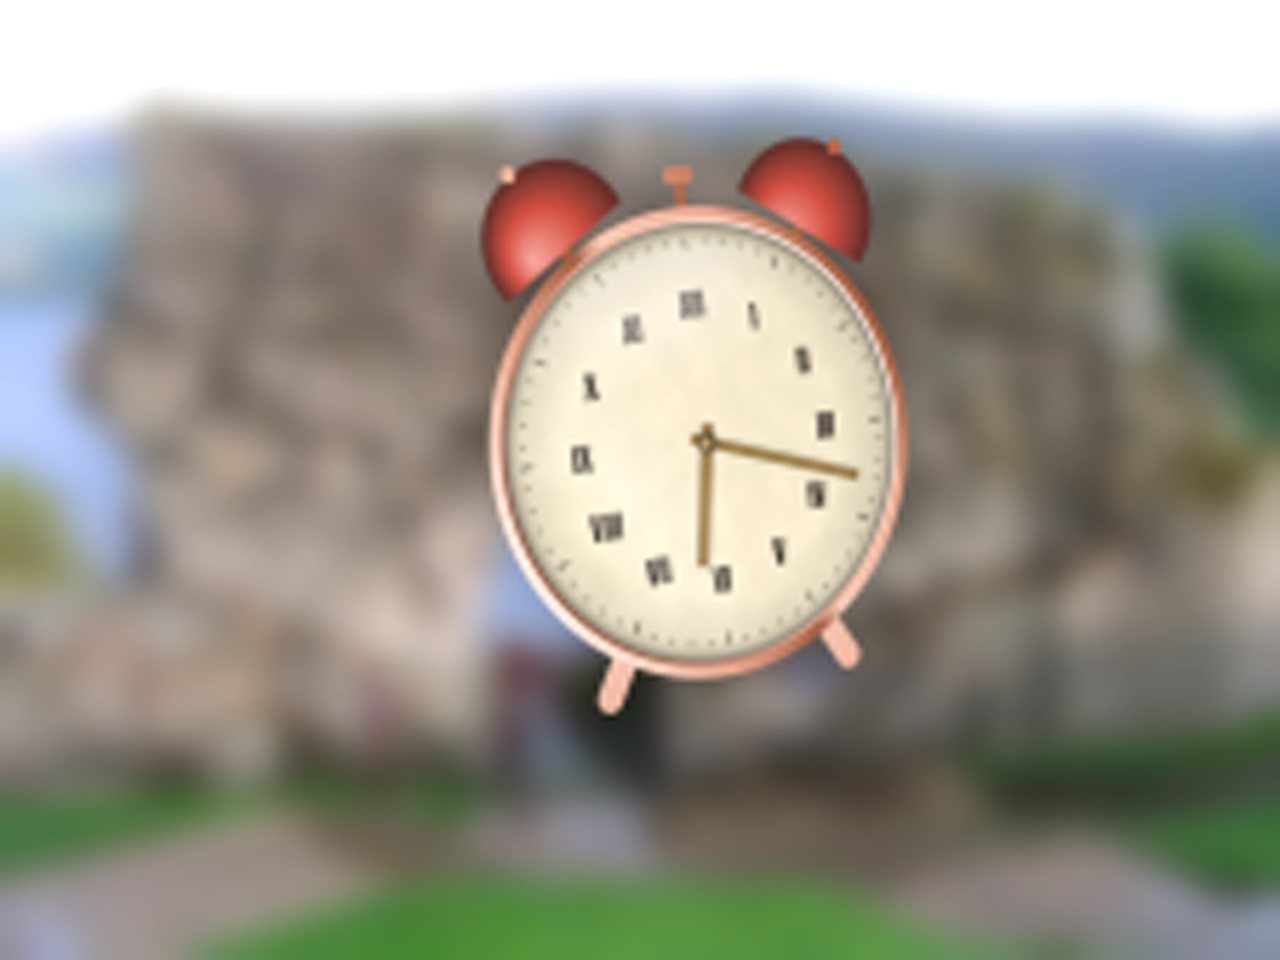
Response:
h=6 m=18
